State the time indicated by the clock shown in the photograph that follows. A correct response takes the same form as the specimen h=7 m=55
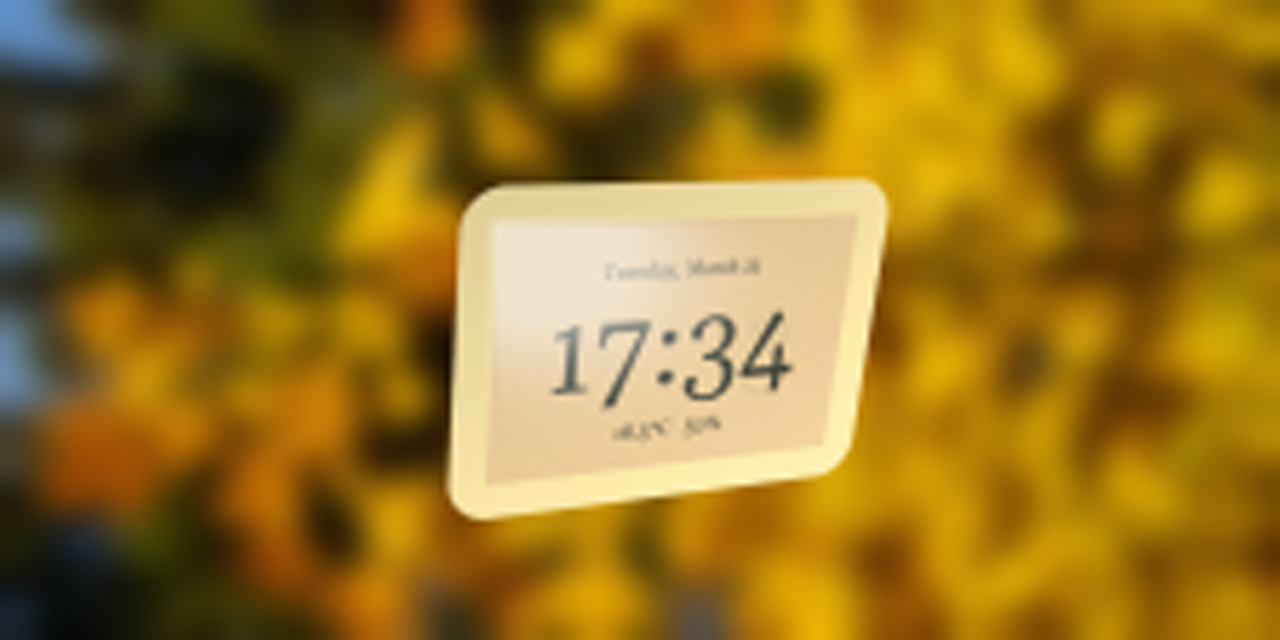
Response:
h=17 m=34
